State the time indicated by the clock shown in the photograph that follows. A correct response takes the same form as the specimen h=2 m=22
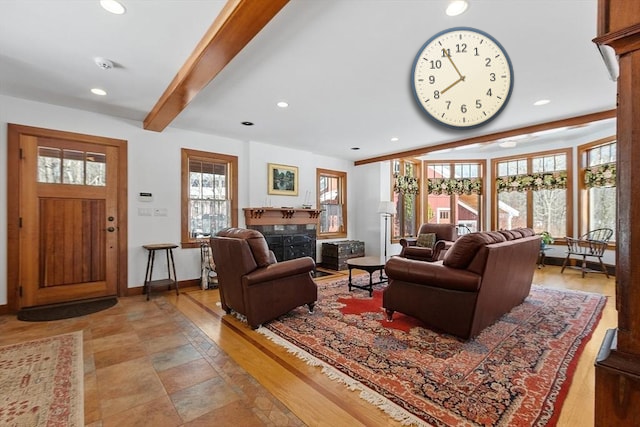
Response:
h=7 m=55
